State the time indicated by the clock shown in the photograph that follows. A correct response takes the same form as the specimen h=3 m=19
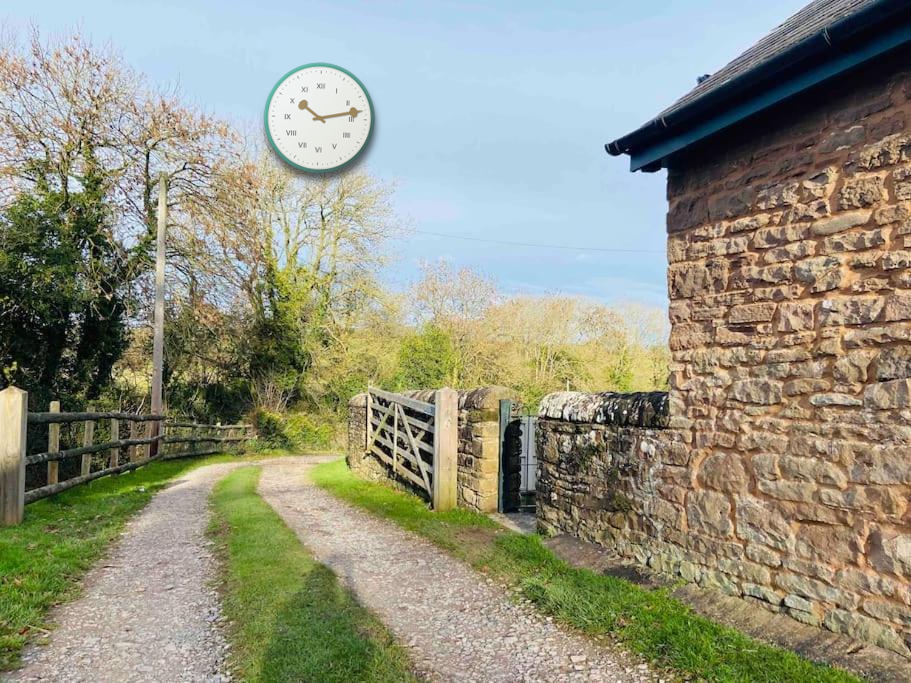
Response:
h=10 m=13
